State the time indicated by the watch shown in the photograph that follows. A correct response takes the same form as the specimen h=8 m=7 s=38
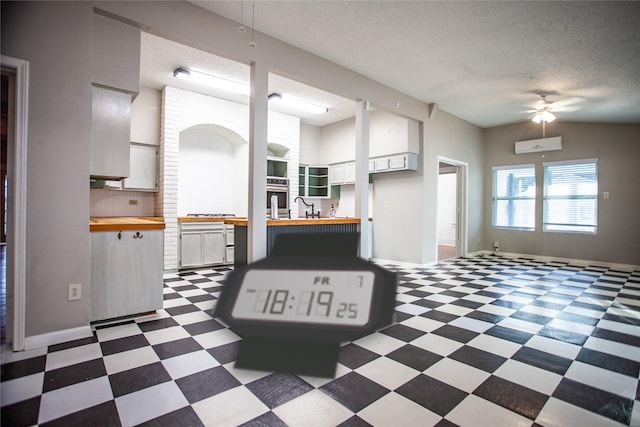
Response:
h=18 m=19 s=25
